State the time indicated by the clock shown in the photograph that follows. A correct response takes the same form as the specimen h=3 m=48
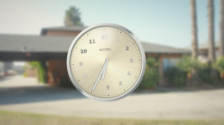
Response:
h=6 m=35
